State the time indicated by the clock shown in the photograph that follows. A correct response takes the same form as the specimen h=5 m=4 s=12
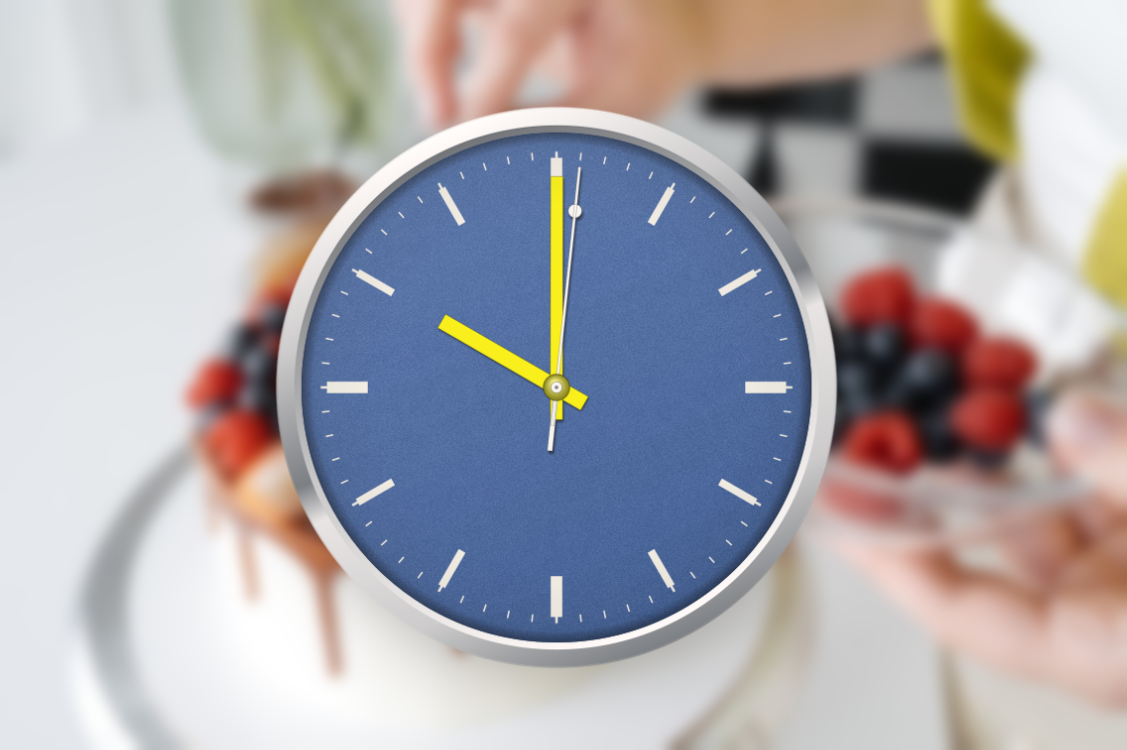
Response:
h=10 m=0 s=1
